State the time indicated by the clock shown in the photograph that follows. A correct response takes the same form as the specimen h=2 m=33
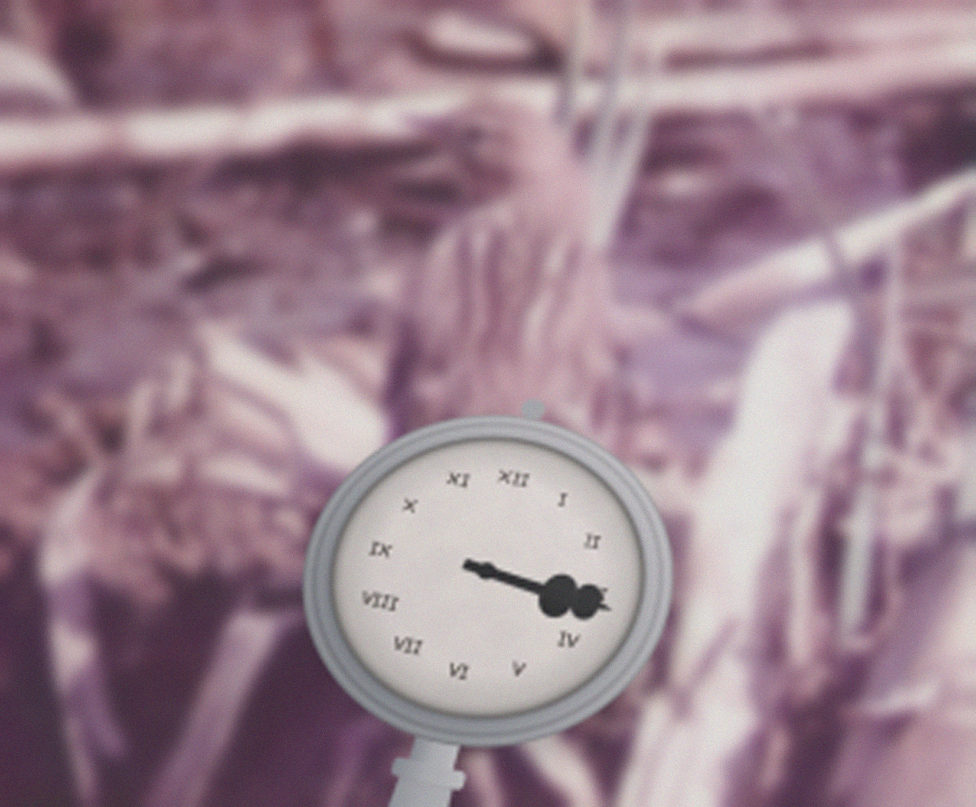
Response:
h=3 m=16
